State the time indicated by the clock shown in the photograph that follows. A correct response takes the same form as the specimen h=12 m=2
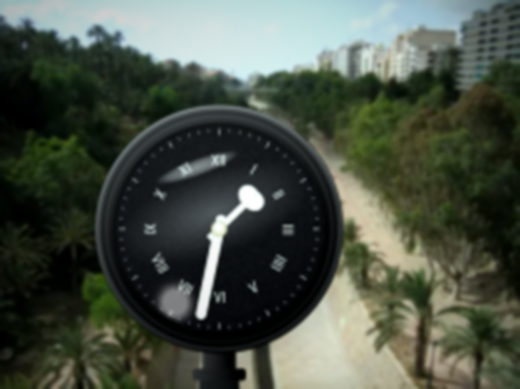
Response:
h=1 m=32
